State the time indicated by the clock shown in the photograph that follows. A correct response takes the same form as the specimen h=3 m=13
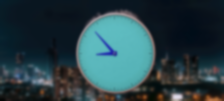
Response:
h=8 m=53
